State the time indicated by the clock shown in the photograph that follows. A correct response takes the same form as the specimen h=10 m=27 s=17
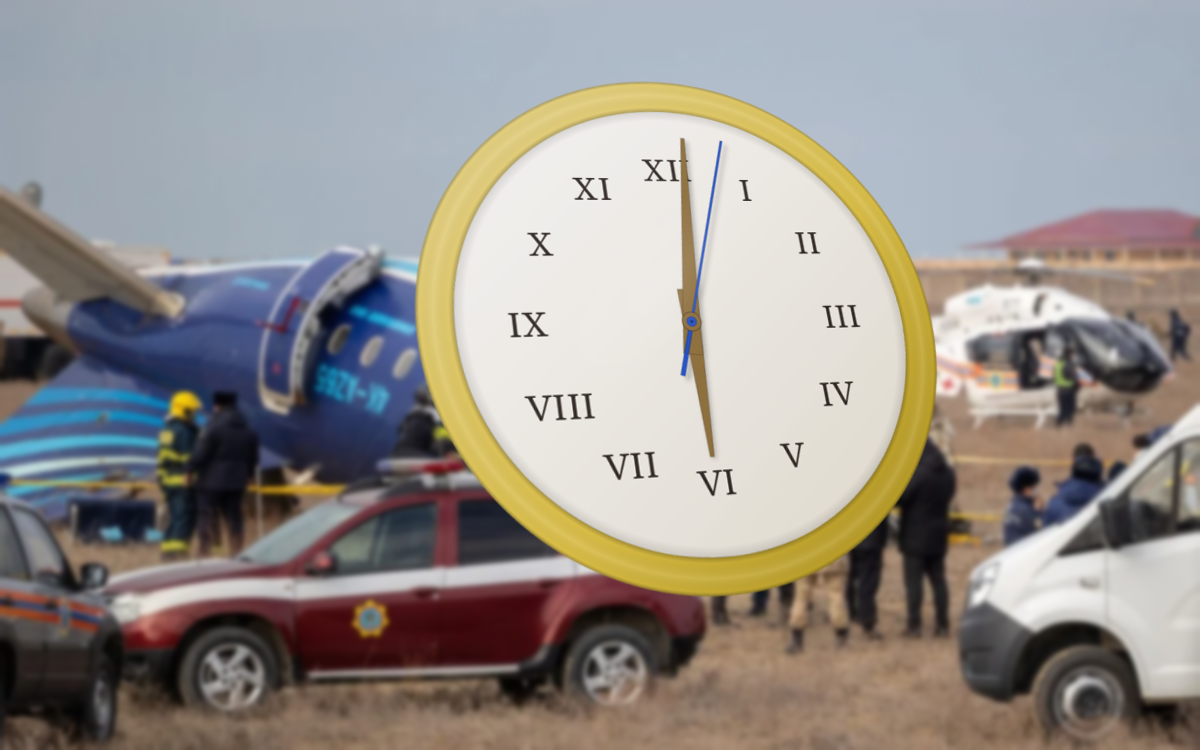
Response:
h=6 m=1 s=3
